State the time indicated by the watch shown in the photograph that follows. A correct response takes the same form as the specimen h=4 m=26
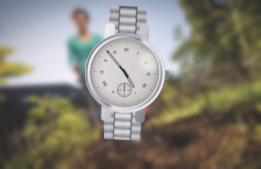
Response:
h=4 m=53
